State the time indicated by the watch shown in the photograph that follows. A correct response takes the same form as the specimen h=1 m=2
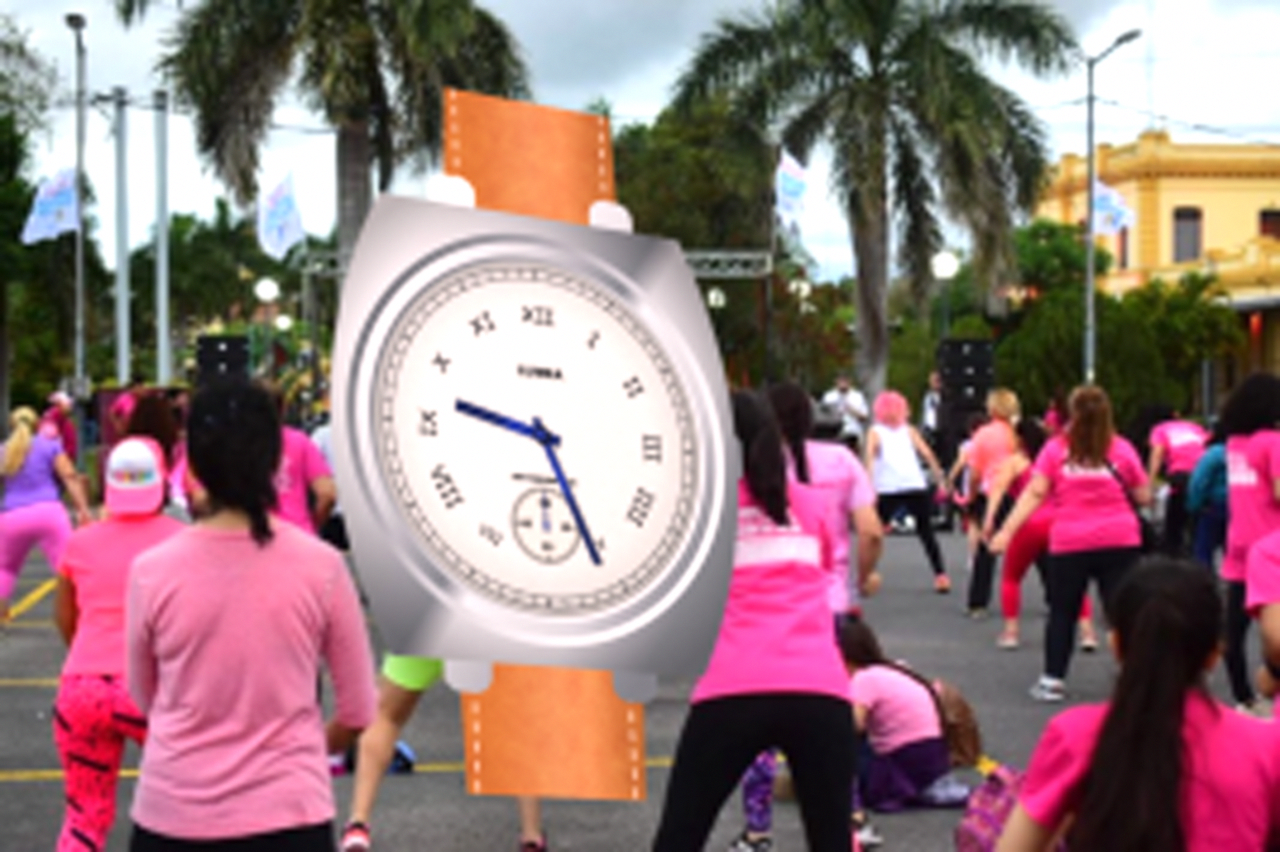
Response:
h=9 m=26
